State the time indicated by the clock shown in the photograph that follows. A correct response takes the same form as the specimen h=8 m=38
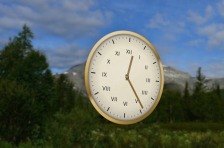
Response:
h=12 m=24
